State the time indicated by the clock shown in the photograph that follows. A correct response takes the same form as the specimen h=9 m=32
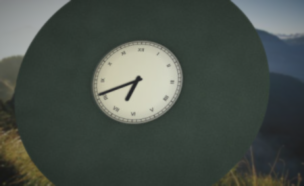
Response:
h=6 m=41
